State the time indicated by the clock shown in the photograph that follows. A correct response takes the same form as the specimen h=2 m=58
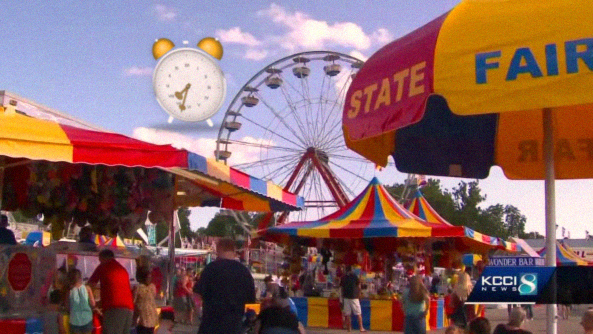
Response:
h=7 m=33
